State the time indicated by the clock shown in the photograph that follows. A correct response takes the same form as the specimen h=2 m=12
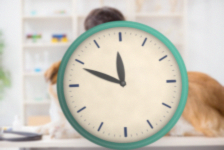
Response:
h=11 m=49
